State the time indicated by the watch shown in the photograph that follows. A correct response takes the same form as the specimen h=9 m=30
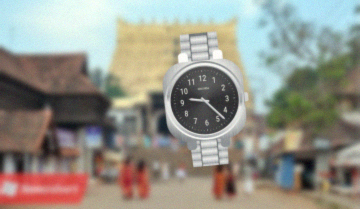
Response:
h=9 m=23
